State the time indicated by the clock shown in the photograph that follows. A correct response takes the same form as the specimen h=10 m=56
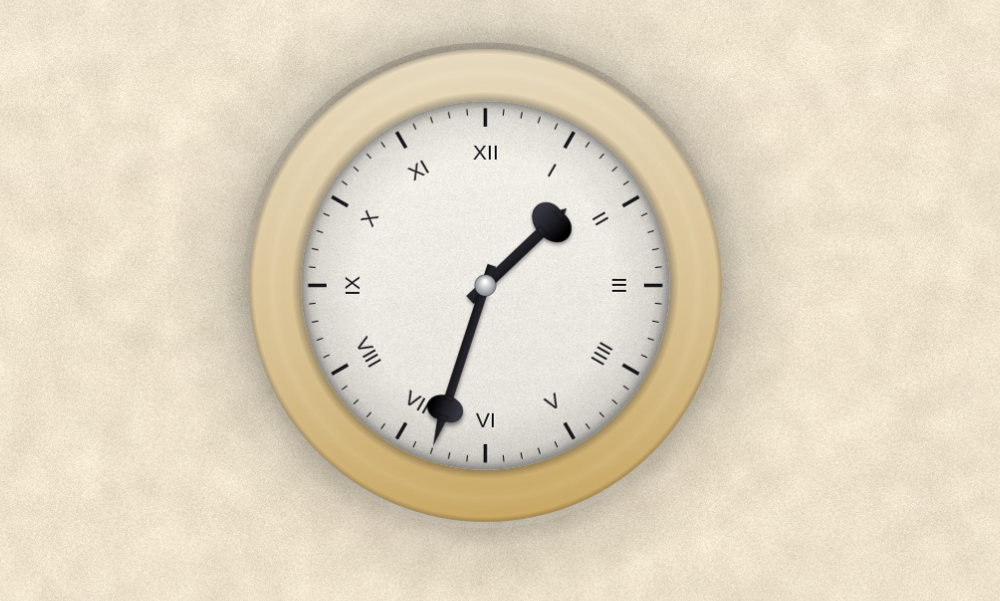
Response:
h=1 m=33
